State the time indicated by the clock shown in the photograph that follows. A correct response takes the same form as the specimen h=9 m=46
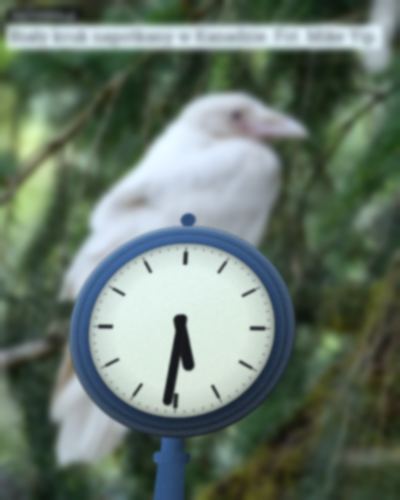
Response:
h=5 m=31
